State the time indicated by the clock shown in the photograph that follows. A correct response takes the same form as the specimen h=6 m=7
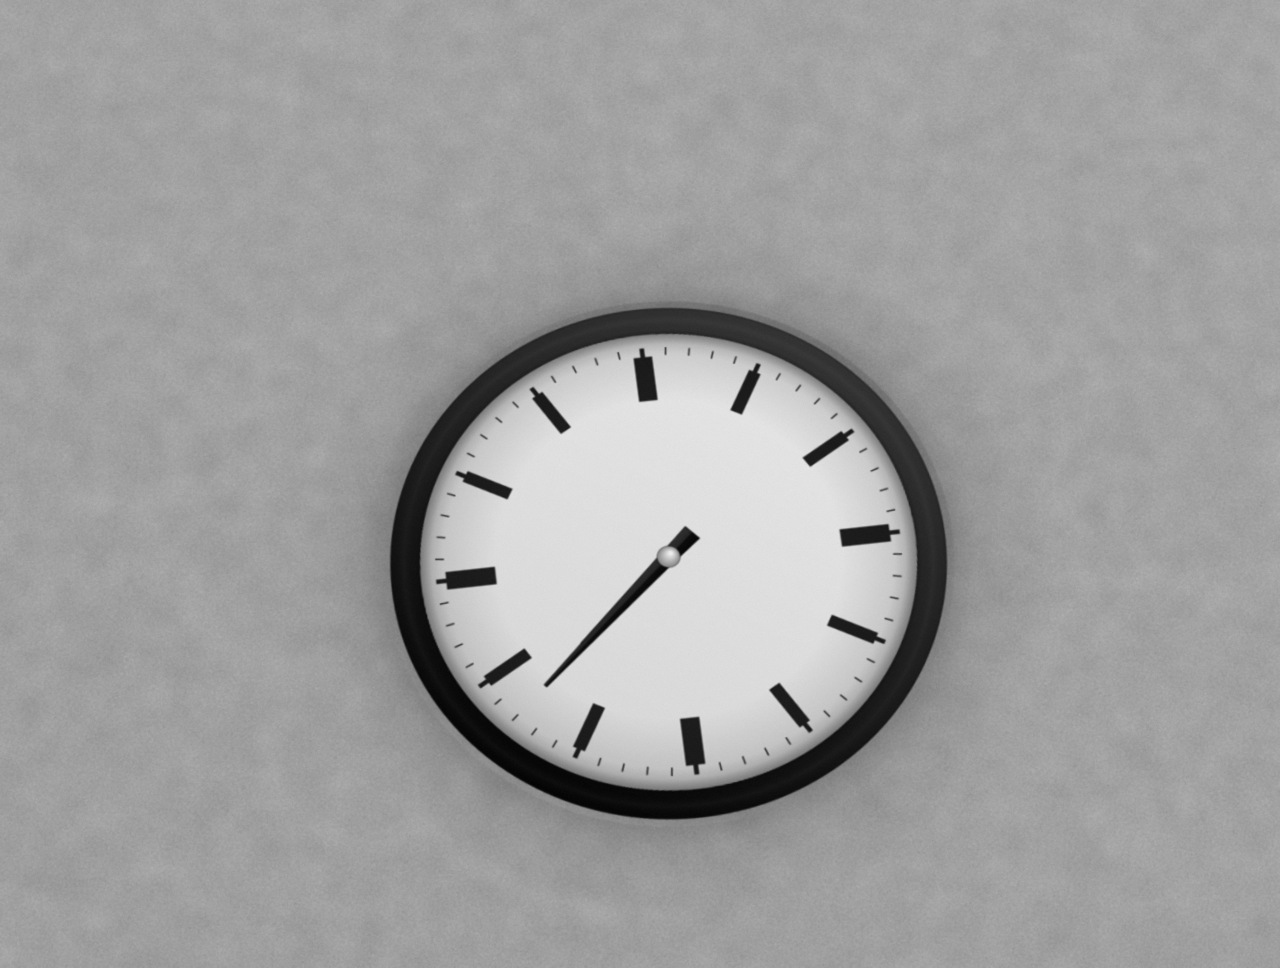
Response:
h=7 m=38
